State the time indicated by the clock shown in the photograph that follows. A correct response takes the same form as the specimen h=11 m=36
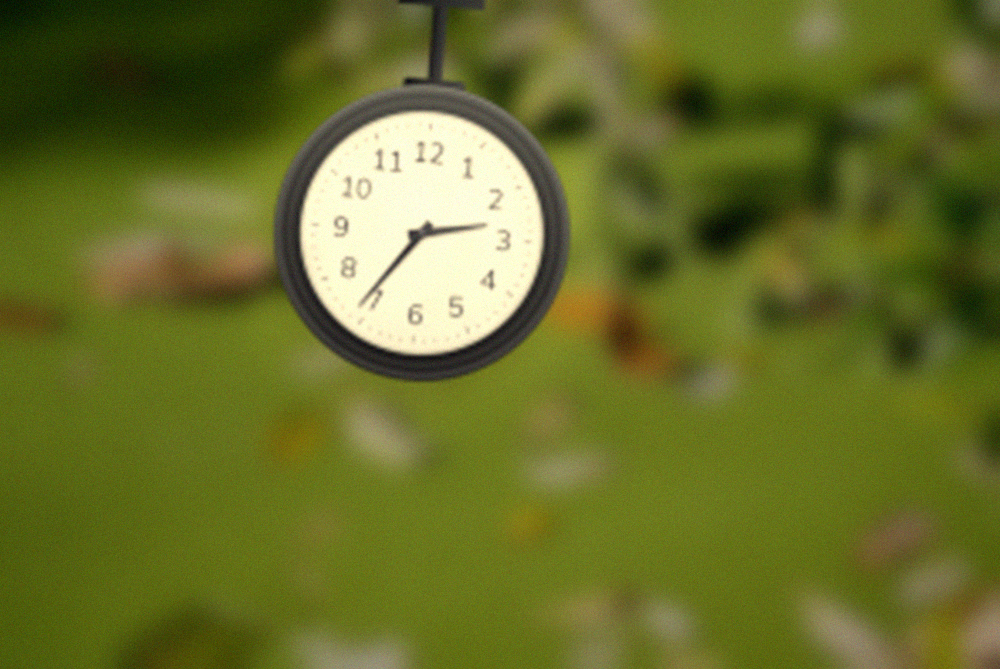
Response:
h=2 m=36
